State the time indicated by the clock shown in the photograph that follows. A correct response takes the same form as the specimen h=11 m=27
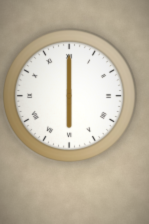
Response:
h=6 m=0
